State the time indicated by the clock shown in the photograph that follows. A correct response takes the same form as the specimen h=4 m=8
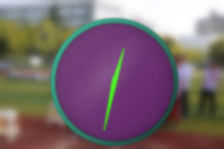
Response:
h=12 m=32
